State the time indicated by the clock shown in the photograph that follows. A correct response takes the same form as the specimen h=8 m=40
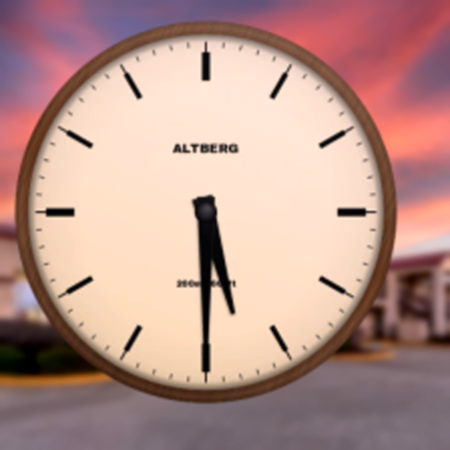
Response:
h=5 m=30
